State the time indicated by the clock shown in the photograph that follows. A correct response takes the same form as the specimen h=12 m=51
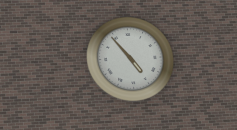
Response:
h=4 m=54
